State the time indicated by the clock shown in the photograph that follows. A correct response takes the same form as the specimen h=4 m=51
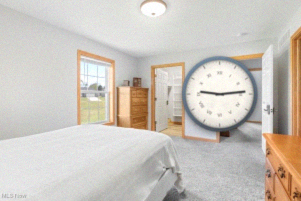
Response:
h=9 m=14
